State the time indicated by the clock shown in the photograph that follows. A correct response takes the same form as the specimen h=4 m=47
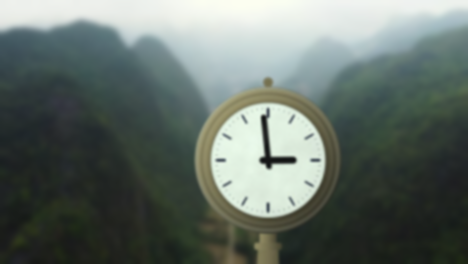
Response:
h=2 m=59
